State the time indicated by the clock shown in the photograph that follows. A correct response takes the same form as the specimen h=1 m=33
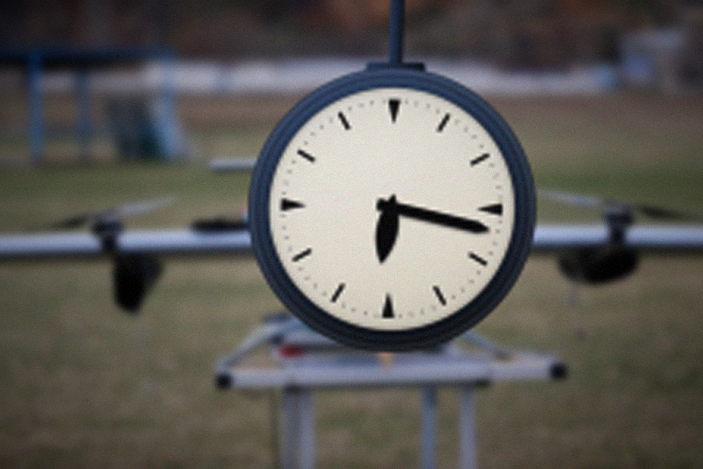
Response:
h=6 m=17
